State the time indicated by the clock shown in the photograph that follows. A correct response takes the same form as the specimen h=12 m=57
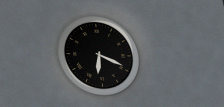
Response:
h=6 m=19
